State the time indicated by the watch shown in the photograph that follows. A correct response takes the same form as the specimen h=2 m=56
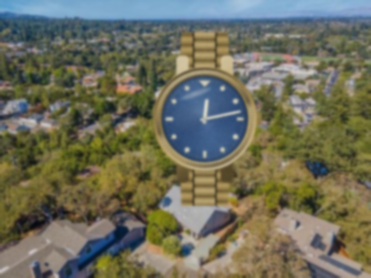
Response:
h=12 m=13
